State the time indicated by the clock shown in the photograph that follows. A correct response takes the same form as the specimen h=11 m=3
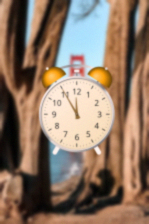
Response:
h=11 m=55
